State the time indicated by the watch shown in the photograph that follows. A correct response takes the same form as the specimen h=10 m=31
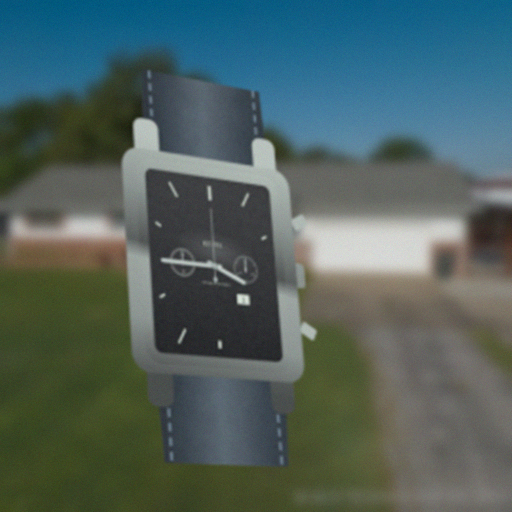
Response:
h=3 m=45
